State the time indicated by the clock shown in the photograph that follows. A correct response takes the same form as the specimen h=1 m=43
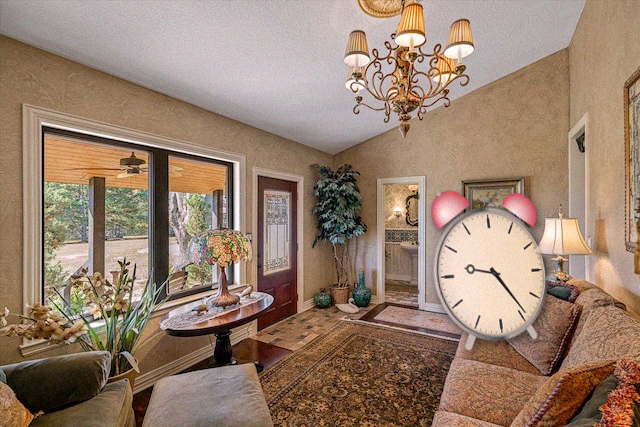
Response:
h=9 m=24
